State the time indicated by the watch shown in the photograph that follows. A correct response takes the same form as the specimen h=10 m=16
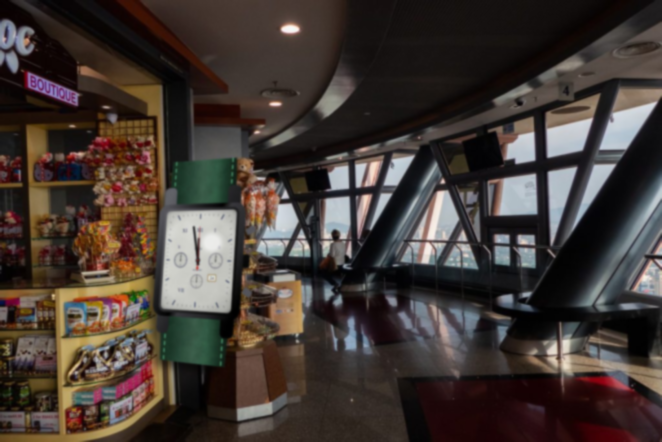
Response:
h=11 m=58
